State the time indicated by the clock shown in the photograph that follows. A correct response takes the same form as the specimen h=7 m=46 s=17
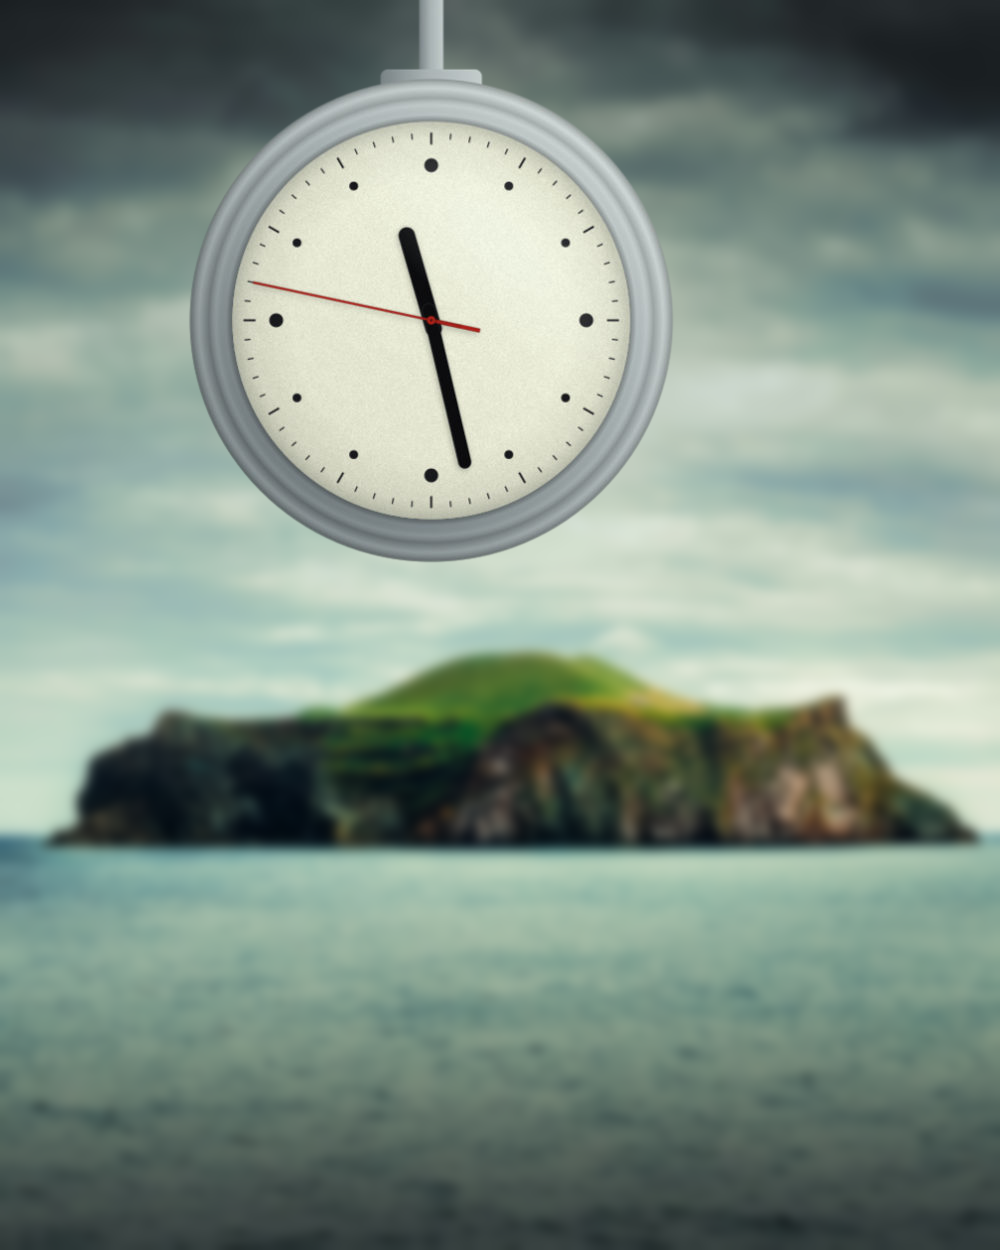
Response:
h=11 m=27 s=47
